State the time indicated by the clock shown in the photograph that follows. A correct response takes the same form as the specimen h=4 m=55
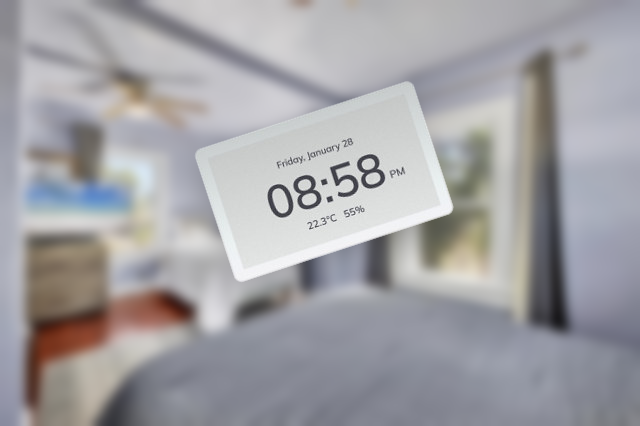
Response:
h=8 m=58
